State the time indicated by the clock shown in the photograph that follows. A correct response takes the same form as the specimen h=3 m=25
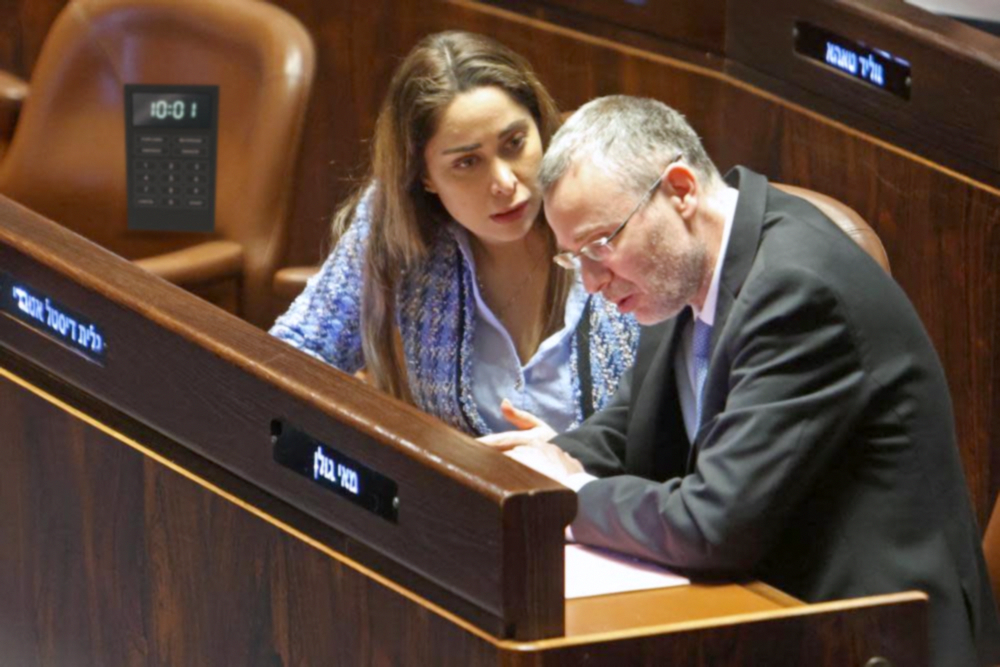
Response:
h=10 m=1
